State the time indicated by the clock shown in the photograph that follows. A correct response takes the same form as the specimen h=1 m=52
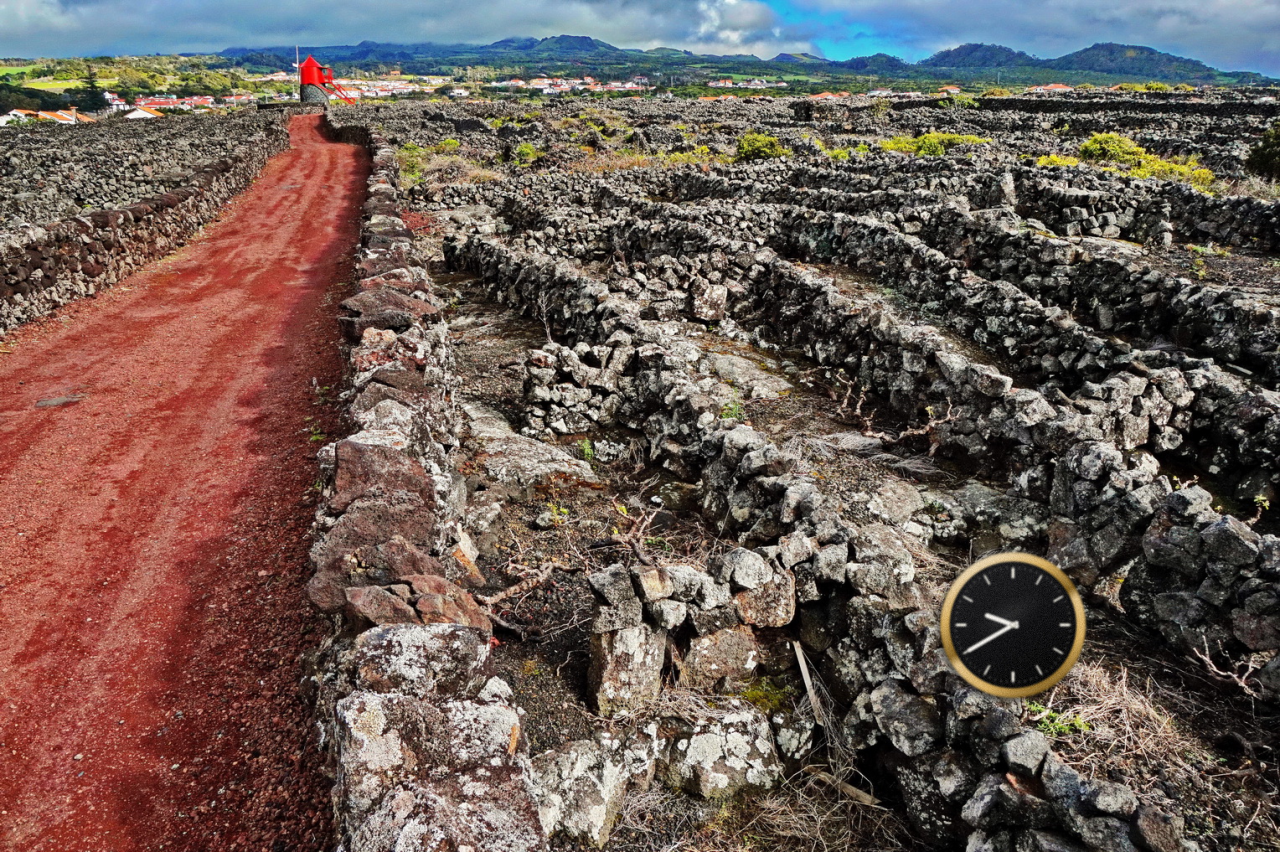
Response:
h=9 m=40
